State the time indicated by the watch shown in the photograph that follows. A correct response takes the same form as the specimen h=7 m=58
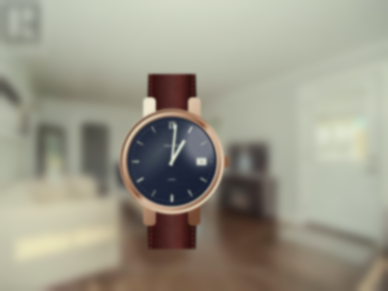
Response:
h=1 m=1
